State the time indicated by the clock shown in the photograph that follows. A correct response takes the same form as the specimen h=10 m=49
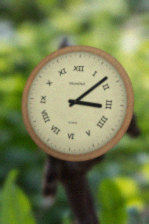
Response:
h=3 m=8
